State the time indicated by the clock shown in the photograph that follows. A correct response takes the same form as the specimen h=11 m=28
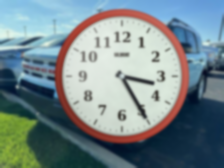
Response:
h=3 m=25
